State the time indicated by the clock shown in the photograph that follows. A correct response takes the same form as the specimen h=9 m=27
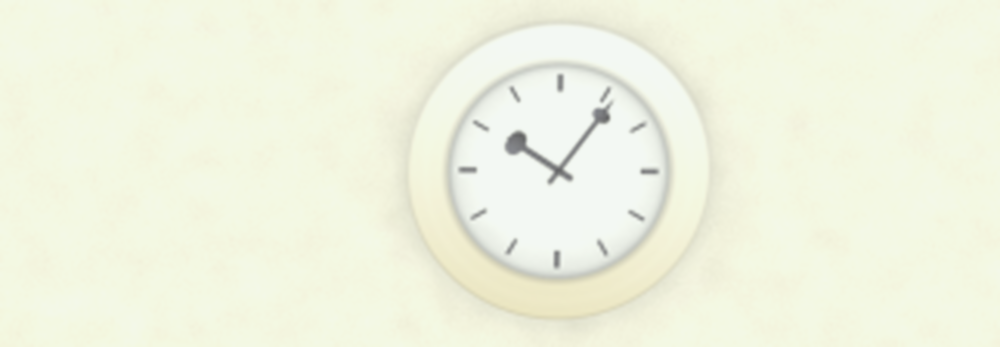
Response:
h=10 m=6
